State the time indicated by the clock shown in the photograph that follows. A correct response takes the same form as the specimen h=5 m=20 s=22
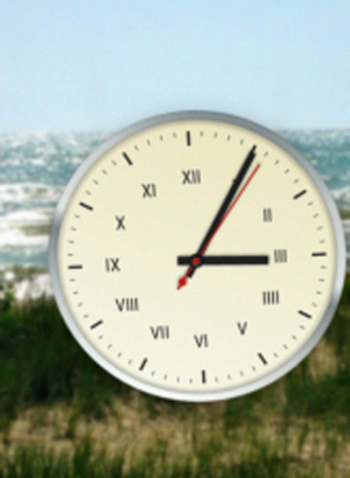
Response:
h=3 m=5 s=6
